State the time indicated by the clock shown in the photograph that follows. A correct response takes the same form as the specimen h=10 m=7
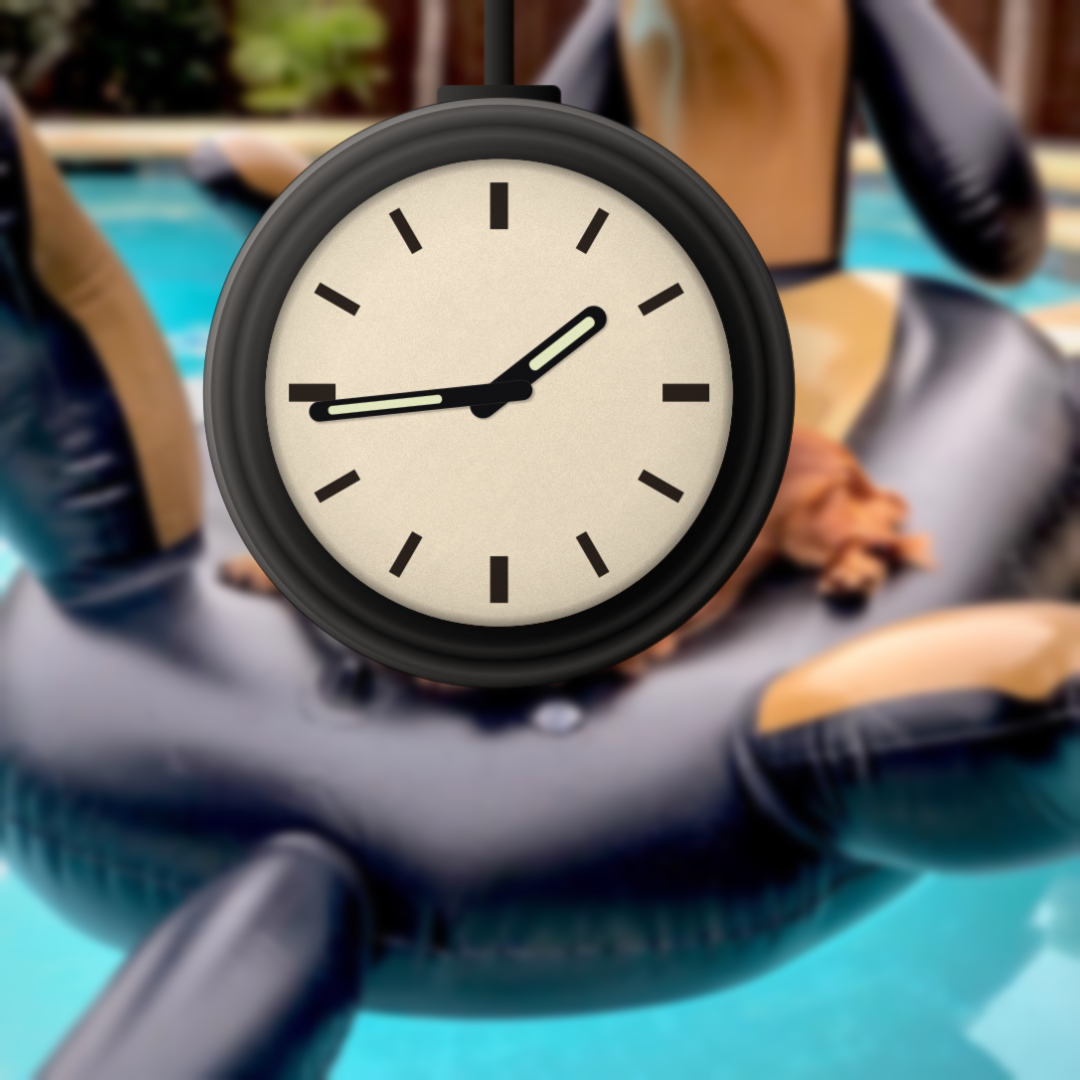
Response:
h=1 m=44
